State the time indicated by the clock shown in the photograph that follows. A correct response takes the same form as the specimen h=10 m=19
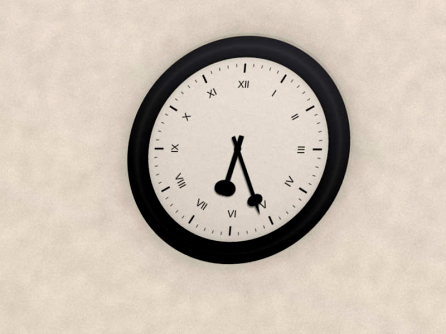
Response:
h=6 m=26
